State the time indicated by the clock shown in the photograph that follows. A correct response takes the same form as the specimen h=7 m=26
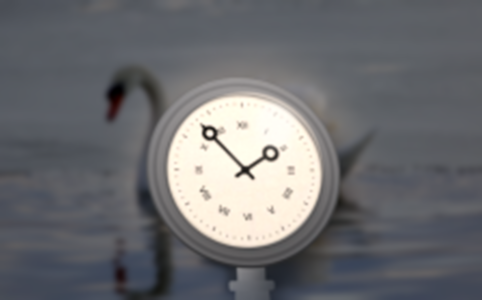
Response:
h=1 m=53
